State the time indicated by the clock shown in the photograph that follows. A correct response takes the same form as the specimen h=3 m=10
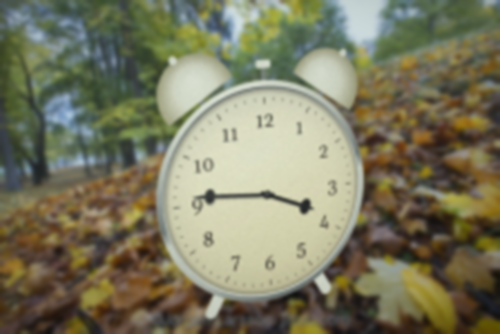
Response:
h=3 m=46
